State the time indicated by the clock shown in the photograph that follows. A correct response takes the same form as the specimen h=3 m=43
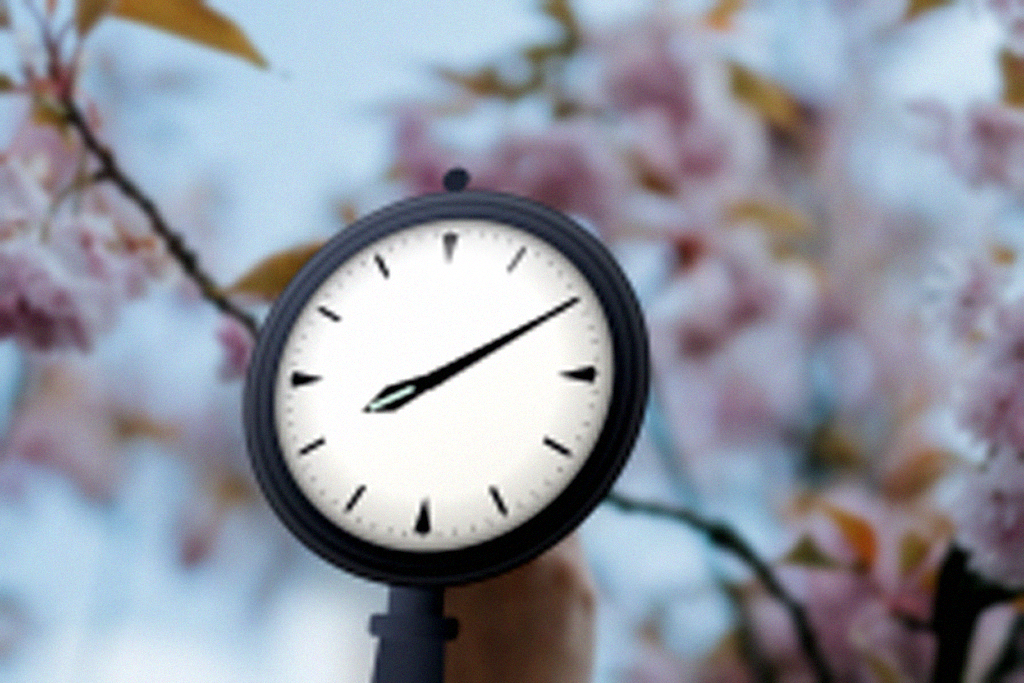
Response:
h=8 m=10
